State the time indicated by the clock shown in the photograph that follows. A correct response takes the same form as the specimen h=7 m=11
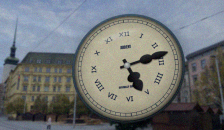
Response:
h=5 m=13
